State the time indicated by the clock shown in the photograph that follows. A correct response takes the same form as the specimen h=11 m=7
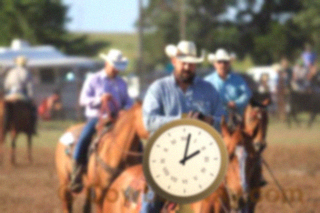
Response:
h=2 m=2
